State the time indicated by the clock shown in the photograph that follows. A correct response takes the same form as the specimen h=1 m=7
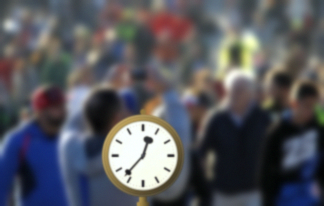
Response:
h=12 m=37
